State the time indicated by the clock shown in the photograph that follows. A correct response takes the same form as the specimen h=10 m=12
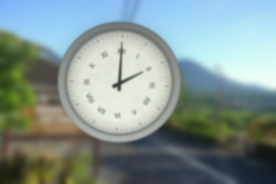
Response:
h=2 m=0
